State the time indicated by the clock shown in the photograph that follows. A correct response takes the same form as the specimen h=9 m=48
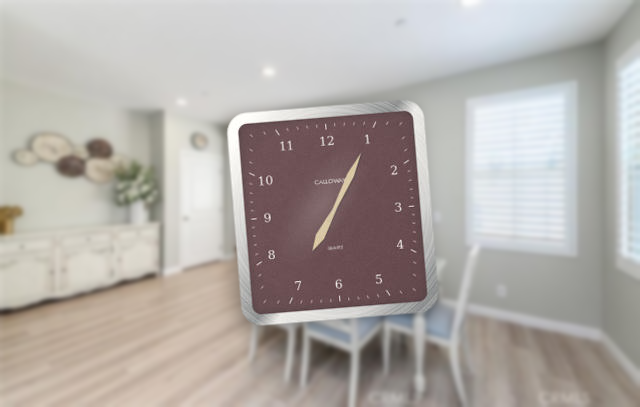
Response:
h=7 m=5
